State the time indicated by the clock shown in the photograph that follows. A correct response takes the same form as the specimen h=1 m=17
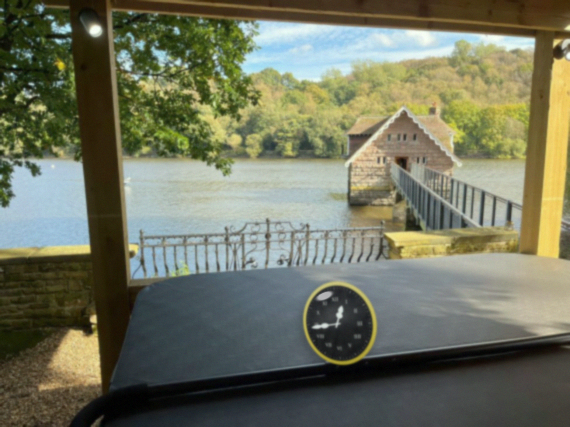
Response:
h=12 m=44
